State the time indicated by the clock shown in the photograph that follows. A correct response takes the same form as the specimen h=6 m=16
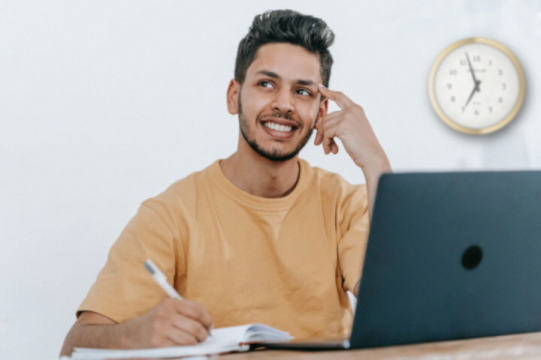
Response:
h=6 m=57
